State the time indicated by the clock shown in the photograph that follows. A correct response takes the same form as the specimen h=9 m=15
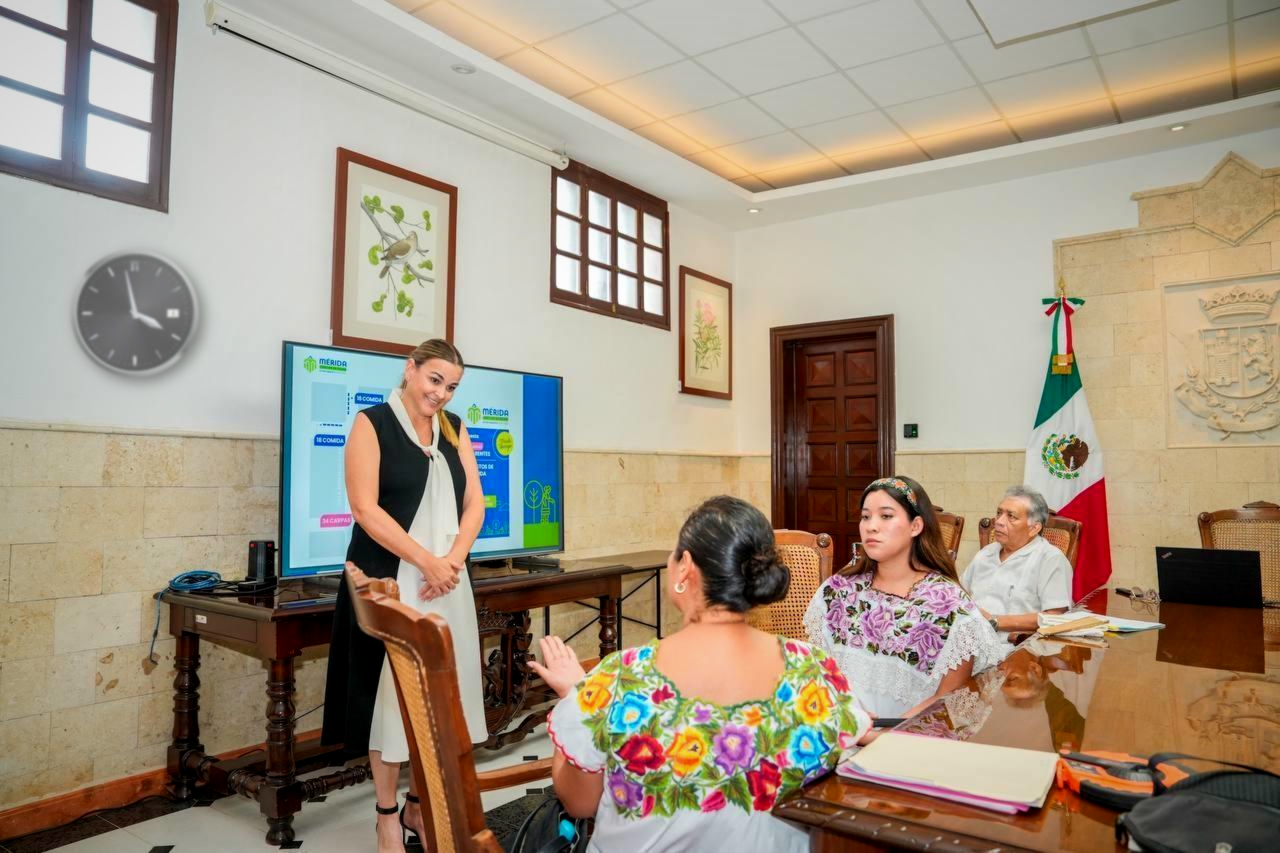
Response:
h=3 m=58
